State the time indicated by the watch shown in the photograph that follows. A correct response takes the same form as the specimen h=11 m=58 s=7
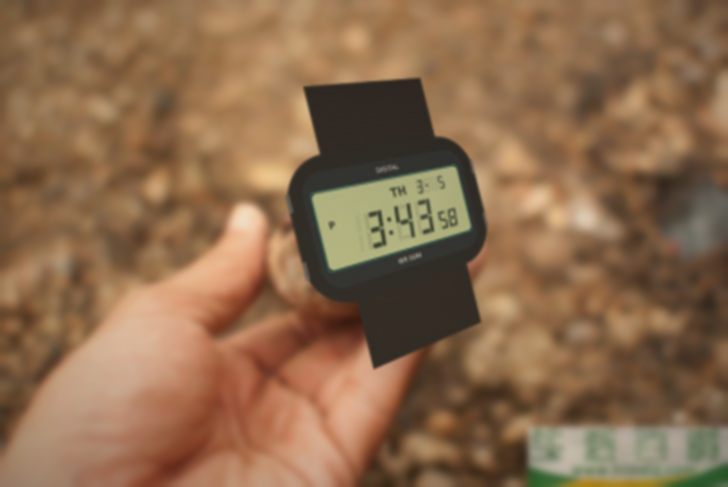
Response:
h=3 m=43 s=58
